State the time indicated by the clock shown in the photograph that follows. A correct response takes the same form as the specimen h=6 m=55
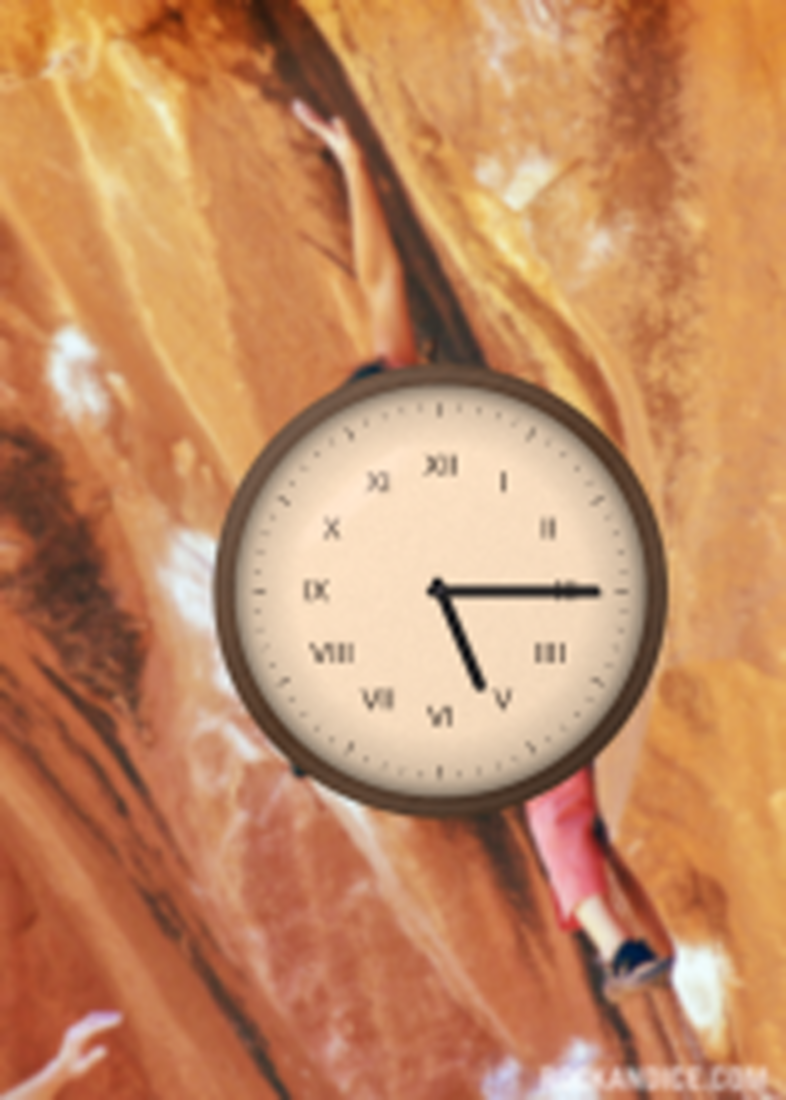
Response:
h=5 m=15
